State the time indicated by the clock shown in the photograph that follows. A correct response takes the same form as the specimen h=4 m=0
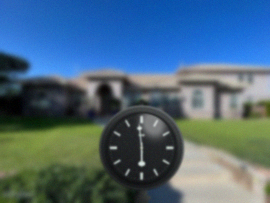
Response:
h=5 m=59
